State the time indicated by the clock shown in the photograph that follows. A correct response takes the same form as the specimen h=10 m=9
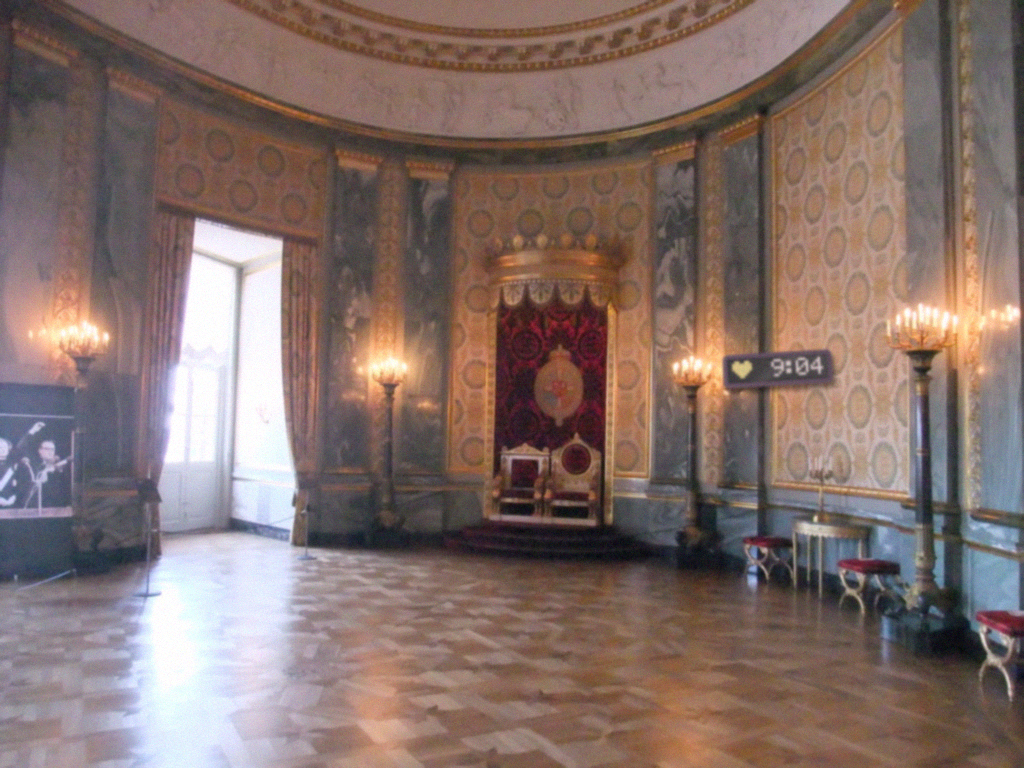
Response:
h=9 m=4
